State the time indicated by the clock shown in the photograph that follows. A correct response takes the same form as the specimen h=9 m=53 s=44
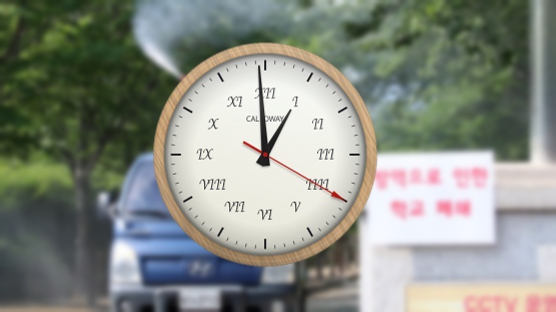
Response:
h=12 m=59 s=20
